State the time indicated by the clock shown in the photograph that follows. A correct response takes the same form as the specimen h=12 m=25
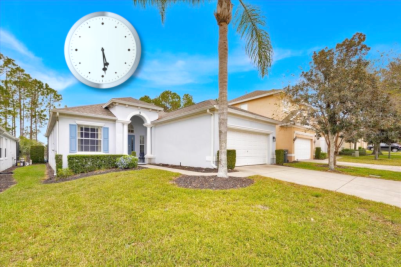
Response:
h=5 m=29
